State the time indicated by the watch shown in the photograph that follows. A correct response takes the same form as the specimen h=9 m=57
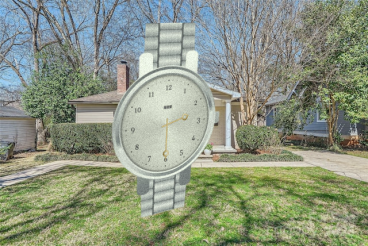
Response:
h=2 m=30
